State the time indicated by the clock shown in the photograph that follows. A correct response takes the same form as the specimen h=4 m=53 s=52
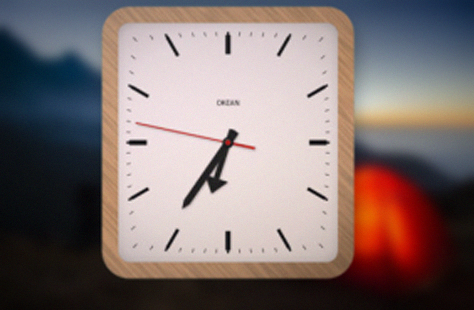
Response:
h=6 m=35 s=47
